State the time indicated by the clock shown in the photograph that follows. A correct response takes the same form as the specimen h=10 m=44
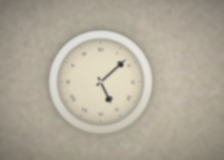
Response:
h=5 m=8
